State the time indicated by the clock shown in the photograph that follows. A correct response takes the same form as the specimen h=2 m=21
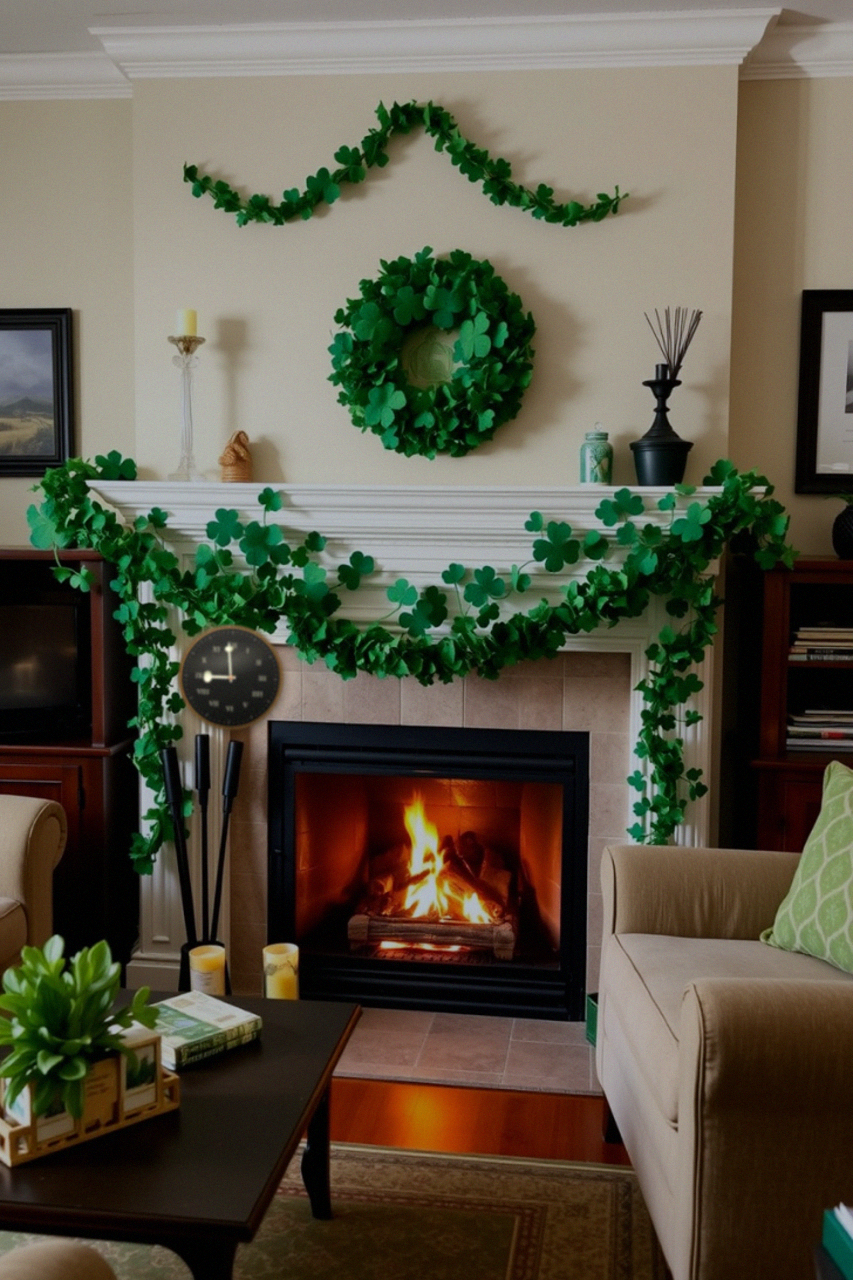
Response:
h=8 m=59
